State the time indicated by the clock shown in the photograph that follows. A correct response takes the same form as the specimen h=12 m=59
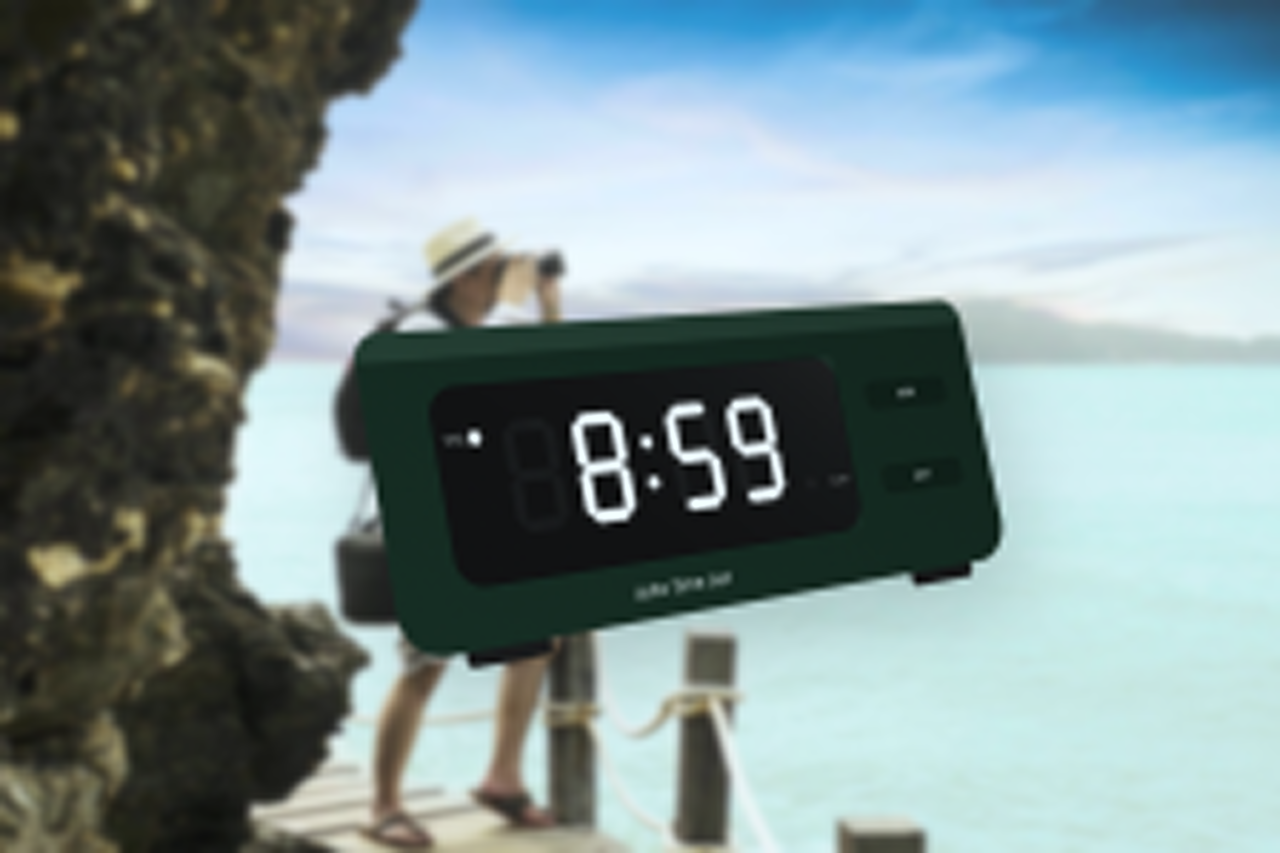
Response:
h=8 m=59
